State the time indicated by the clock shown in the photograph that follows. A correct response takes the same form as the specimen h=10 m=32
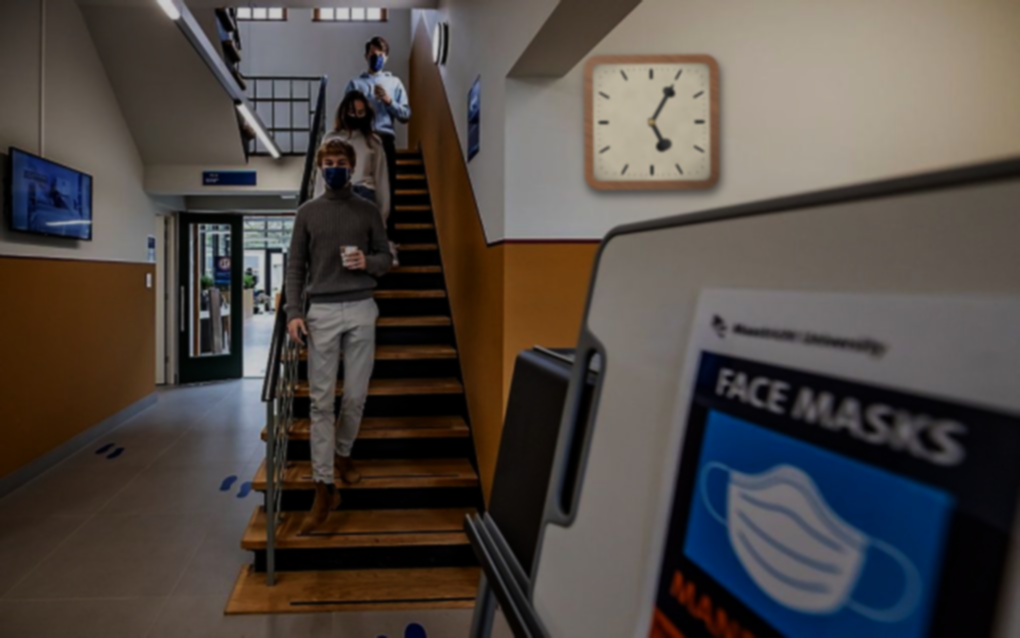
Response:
h=5 m=5
